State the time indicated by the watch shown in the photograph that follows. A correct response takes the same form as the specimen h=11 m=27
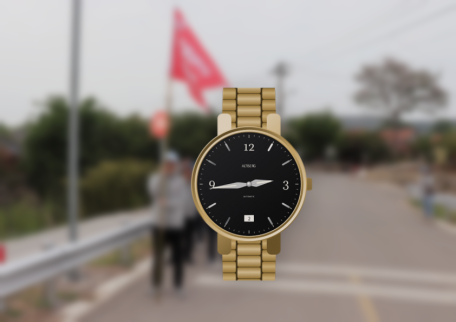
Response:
h=2 m=44
